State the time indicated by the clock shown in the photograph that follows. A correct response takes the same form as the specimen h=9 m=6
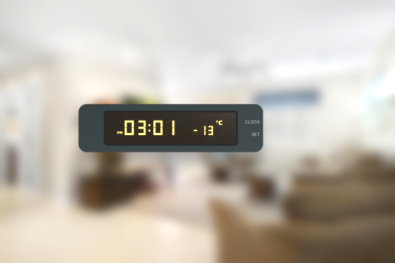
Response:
h=3 m=1
